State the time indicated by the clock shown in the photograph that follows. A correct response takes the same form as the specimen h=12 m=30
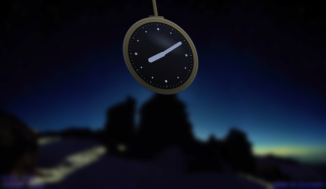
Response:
h=8 m=10
